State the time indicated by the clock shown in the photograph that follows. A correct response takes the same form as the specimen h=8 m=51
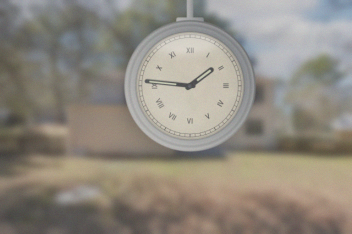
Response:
h=1 m=46
